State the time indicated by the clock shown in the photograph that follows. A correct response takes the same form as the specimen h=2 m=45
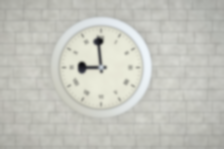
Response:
h=8 m=59
